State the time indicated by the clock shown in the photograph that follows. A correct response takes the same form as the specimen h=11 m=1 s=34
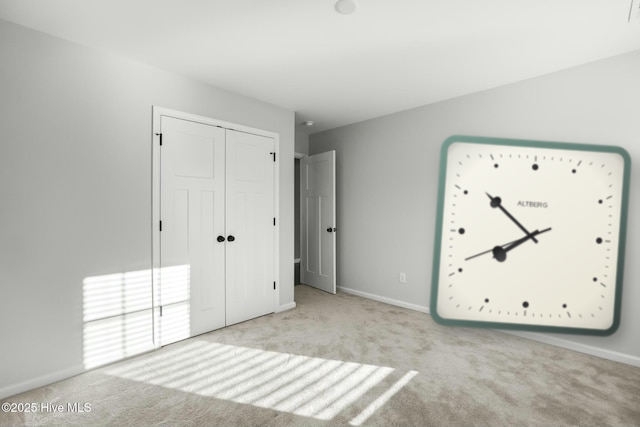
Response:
h=7 m=51 s=41
